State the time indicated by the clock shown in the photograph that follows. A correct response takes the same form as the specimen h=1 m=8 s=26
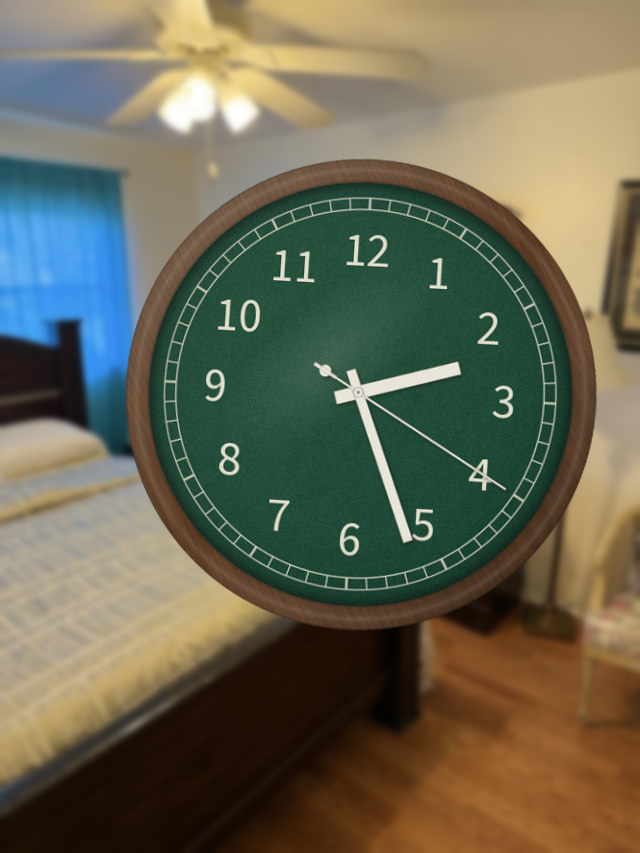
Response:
h=2 m=26 s=20
